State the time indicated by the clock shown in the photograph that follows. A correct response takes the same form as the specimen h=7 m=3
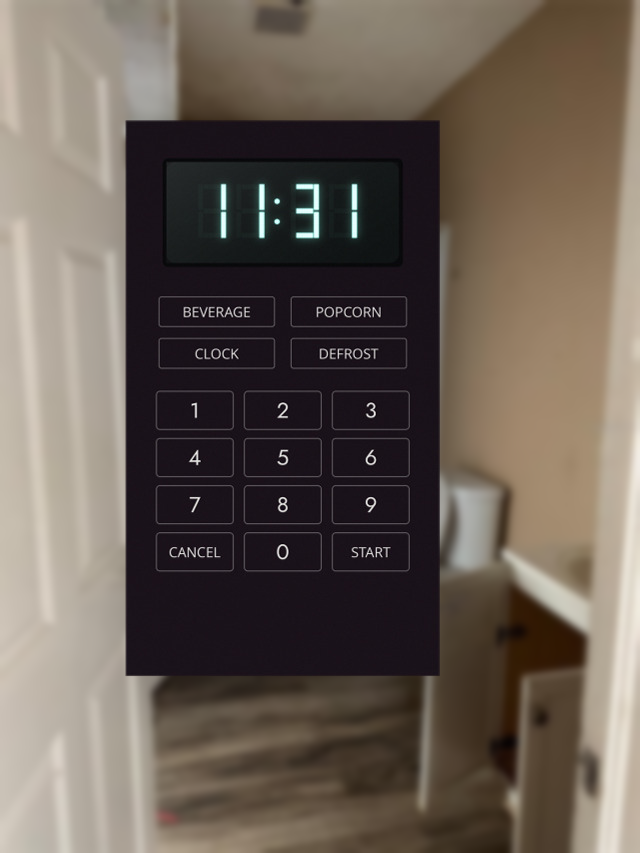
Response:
h=11 m=31
